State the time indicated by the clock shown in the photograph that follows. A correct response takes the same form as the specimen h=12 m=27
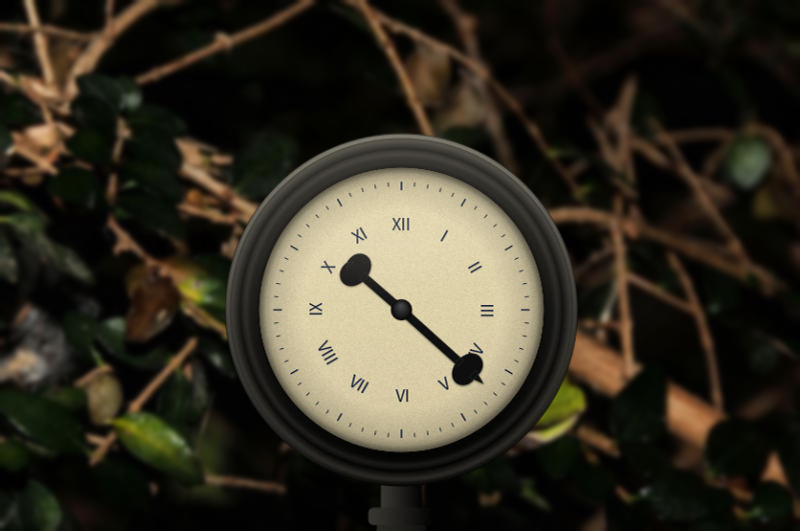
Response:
h=10 m=22
